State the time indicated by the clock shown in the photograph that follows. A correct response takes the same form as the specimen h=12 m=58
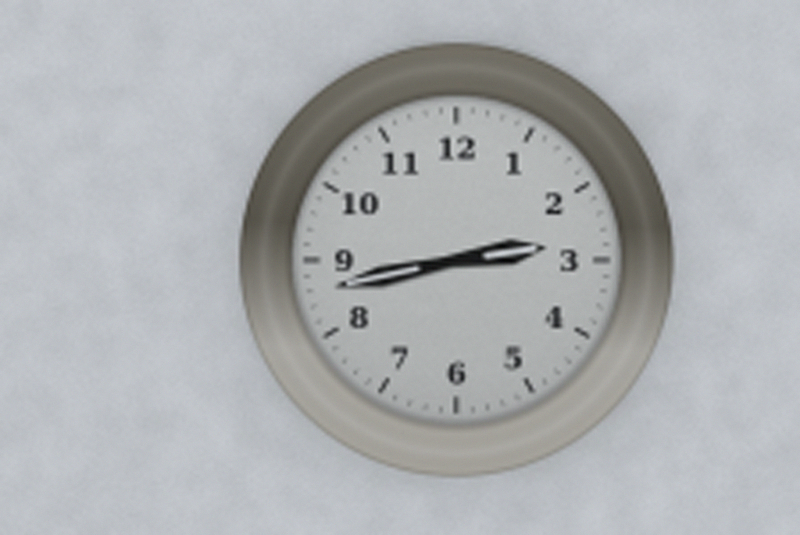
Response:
h=2 m=43
